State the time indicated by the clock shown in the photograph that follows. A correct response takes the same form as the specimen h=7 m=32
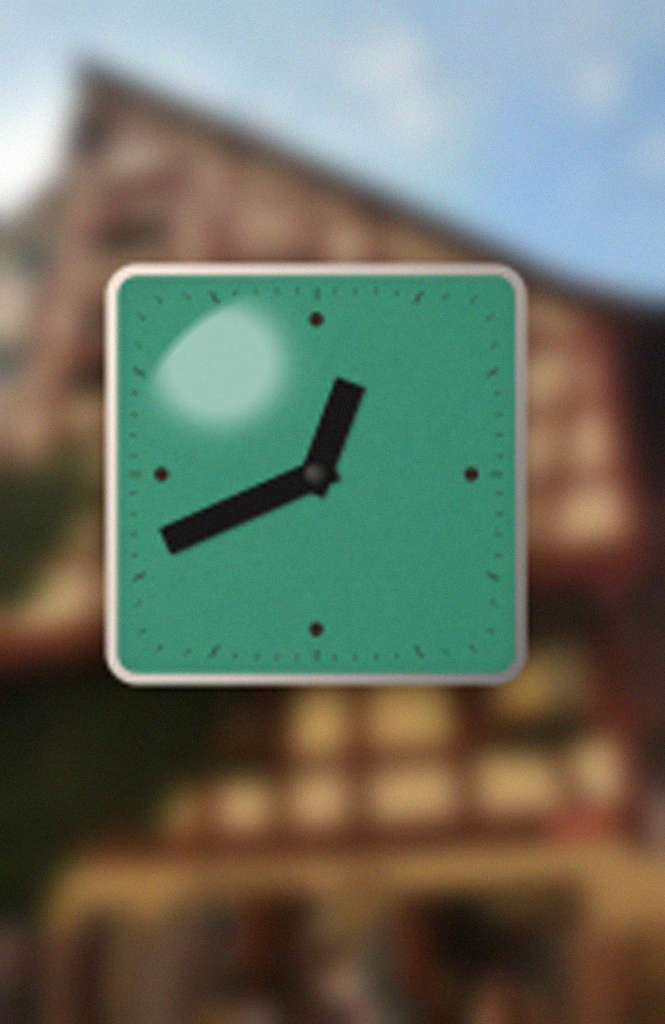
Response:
h=12 m=41
